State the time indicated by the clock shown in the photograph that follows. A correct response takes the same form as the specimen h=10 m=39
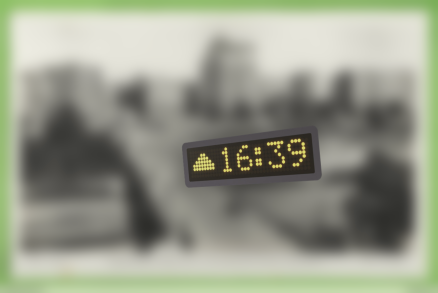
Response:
h=16 m=39
